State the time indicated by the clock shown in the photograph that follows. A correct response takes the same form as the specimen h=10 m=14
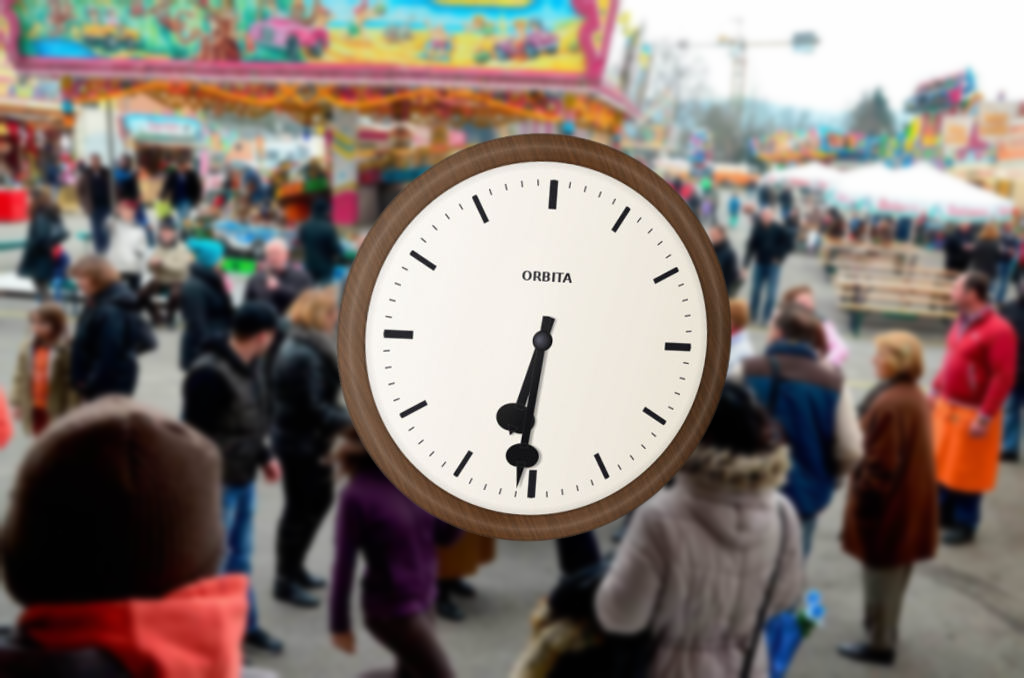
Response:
h=6 m=31
